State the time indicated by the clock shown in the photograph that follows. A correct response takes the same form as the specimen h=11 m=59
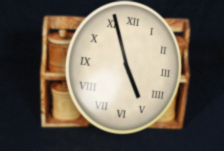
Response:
h=4 m=56
